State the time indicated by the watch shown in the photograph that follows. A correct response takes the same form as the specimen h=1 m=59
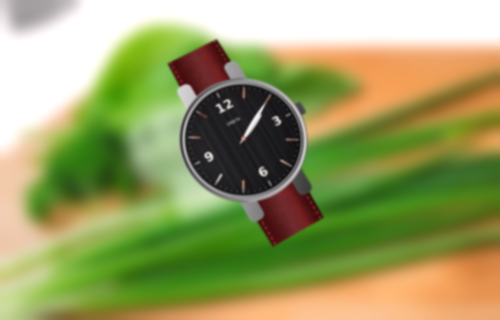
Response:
h=2 m=10
